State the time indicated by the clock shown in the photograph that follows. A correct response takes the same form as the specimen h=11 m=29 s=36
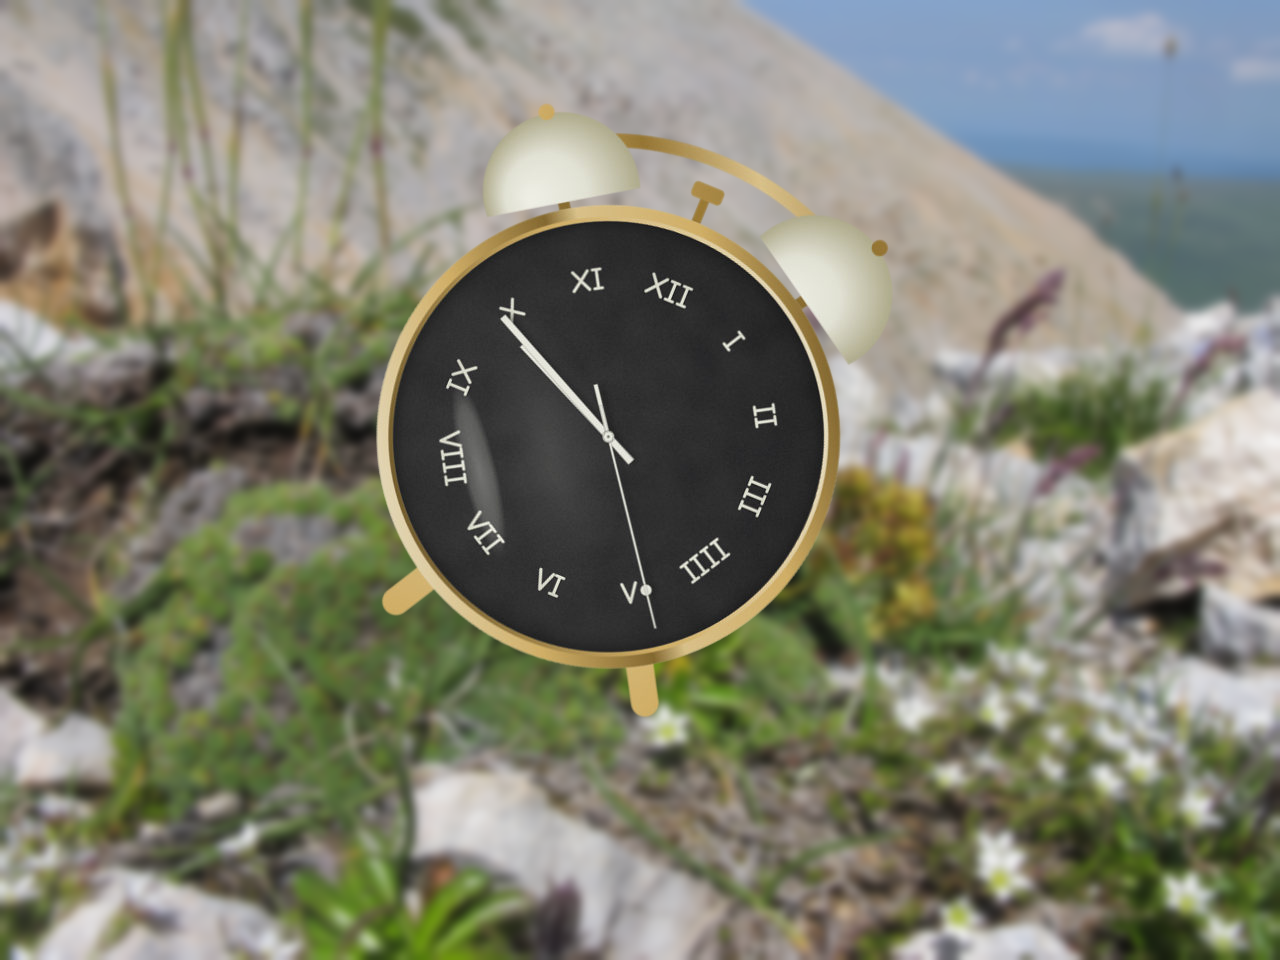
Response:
h=9 m=49 s=24
